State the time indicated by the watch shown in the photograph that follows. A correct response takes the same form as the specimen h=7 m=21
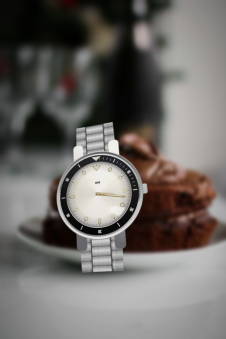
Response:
h=3 m=17
